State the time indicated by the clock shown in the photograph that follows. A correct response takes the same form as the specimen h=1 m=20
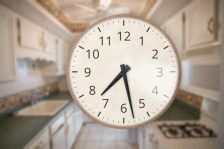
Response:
h=7 m=28
